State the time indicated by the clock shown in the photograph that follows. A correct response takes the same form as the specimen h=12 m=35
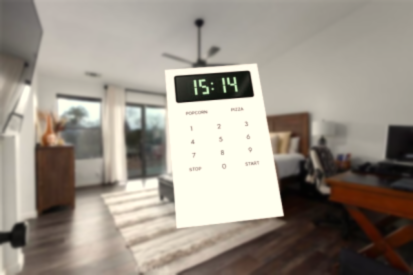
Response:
h=15 m=14
